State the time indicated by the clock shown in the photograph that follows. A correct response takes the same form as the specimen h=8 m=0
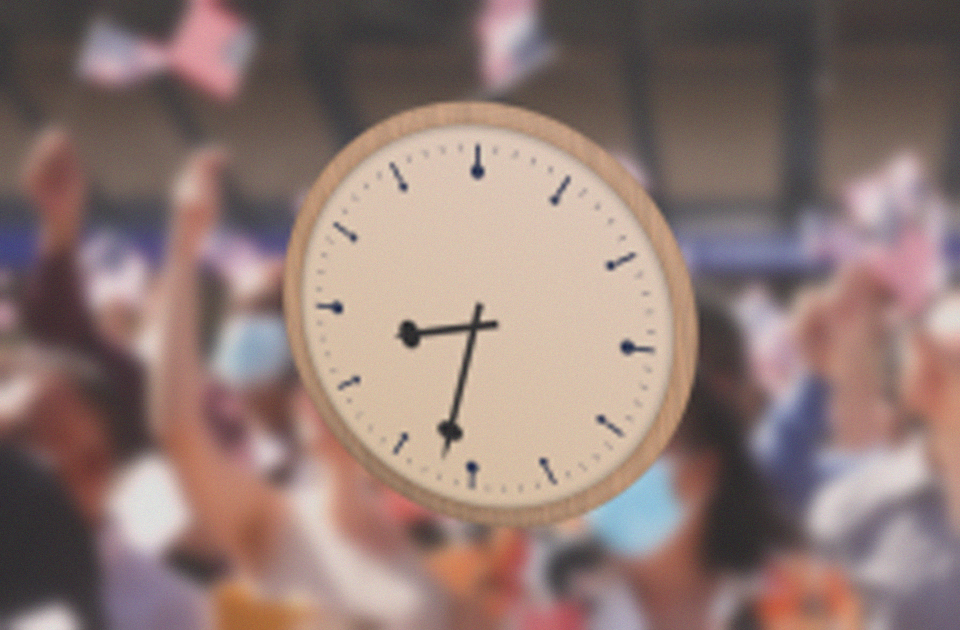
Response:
h=8 m=32
